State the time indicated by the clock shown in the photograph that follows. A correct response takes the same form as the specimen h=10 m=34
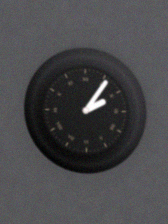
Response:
h=2 m=6
